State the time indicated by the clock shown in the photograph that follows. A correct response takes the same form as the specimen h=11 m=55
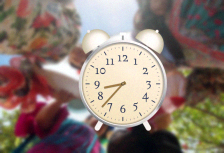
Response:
h=8 m=37
